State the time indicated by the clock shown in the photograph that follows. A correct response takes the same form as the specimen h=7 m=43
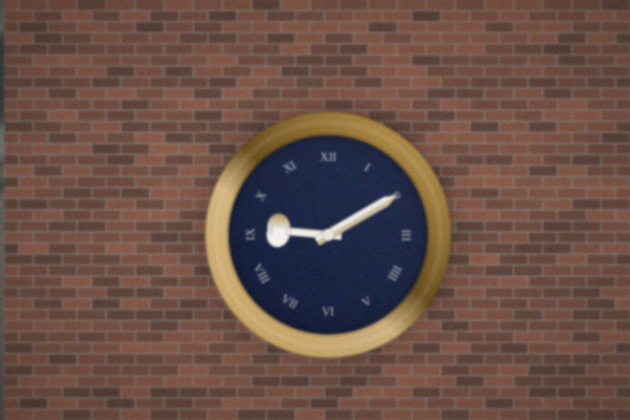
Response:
h=9 m=10
